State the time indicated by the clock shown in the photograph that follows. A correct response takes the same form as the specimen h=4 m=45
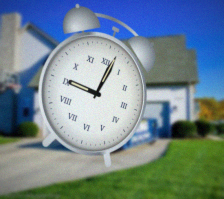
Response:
h=9 m=2
